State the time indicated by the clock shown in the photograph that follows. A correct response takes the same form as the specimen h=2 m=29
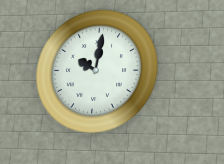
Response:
h=10 m=1
